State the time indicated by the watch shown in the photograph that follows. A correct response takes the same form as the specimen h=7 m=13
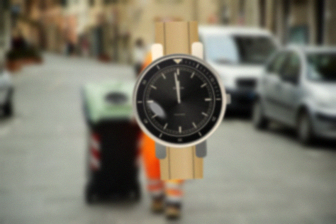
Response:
h=11 m=59
